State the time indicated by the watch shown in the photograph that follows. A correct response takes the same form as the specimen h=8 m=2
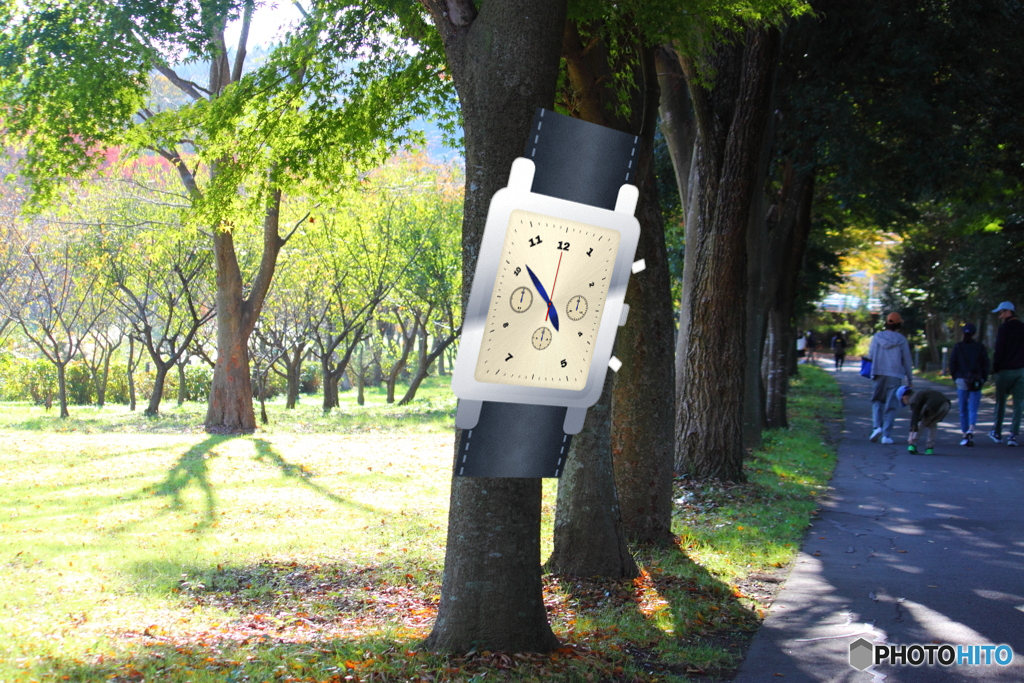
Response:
h=4 m=52
